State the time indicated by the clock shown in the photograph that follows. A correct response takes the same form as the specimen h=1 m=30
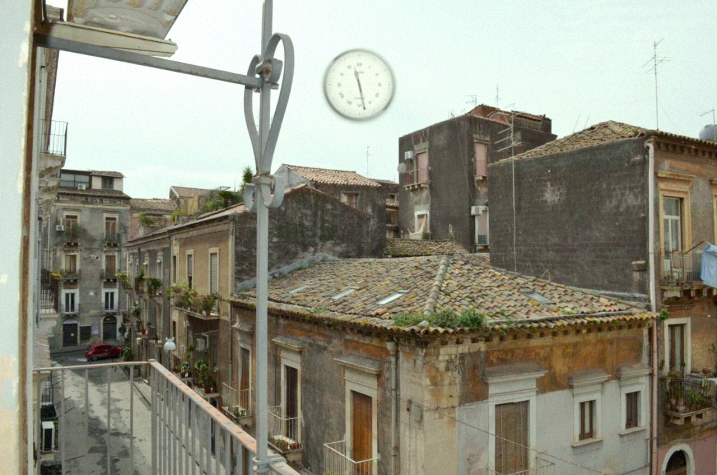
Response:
h=11 m=28
